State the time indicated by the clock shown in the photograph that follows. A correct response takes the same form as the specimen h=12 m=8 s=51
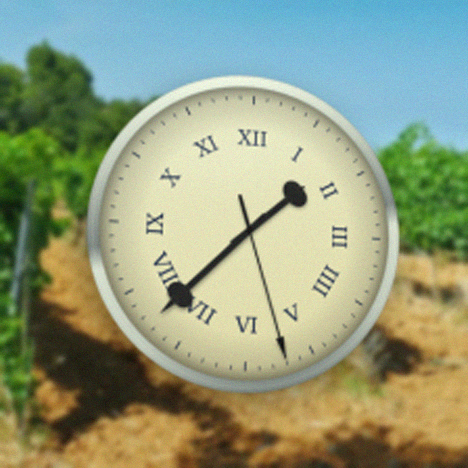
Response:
h=1 m=37 s=27
